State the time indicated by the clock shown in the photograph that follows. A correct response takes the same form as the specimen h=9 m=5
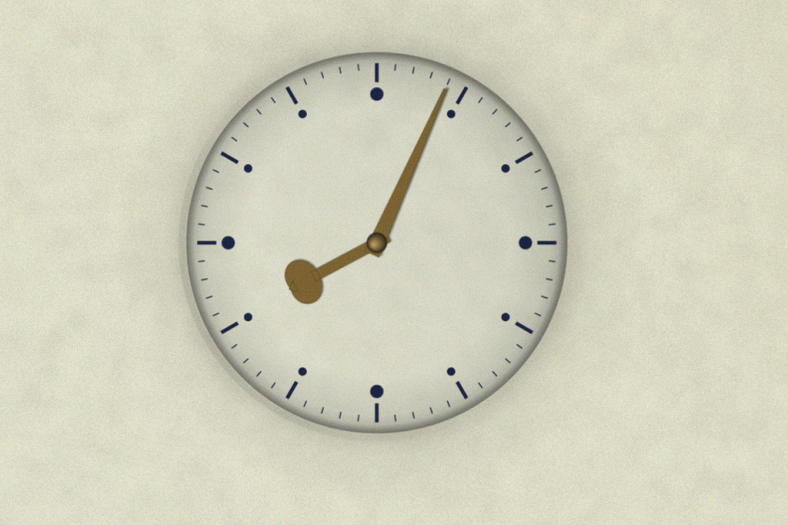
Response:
h=8 m=4
